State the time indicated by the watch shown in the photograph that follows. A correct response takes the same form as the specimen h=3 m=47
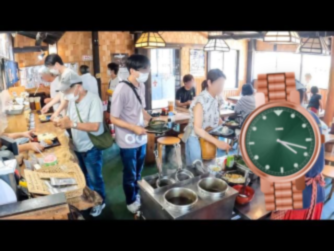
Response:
h=4 m=18
